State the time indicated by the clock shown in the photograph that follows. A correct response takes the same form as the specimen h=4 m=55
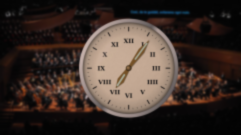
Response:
h=7 m=6
